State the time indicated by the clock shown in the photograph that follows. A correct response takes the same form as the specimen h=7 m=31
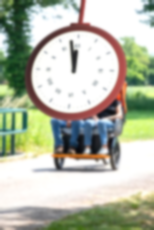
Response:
h=11 m=58
